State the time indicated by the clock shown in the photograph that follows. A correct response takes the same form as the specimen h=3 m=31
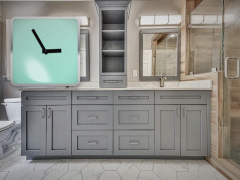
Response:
h=2 m=55
